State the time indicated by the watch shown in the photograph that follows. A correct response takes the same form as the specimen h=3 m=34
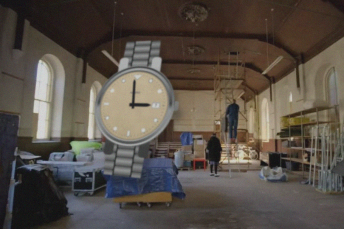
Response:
h=2 m=59
